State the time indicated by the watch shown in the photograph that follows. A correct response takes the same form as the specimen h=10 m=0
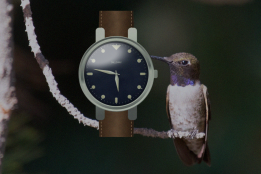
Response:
h=5 m=47
